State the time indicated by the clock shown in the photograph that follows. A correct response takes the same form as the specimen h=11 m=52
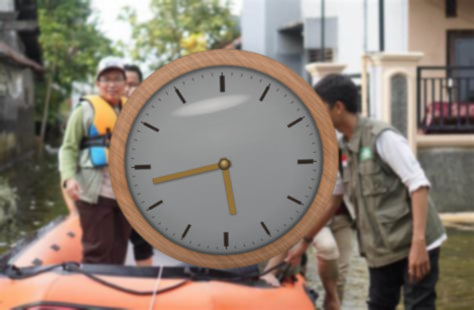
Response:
h=5 m=43
